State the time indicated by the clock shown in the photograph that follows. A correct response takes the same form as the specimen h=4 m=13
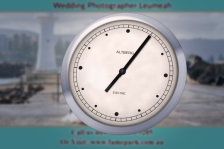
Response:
h=7 m=5
